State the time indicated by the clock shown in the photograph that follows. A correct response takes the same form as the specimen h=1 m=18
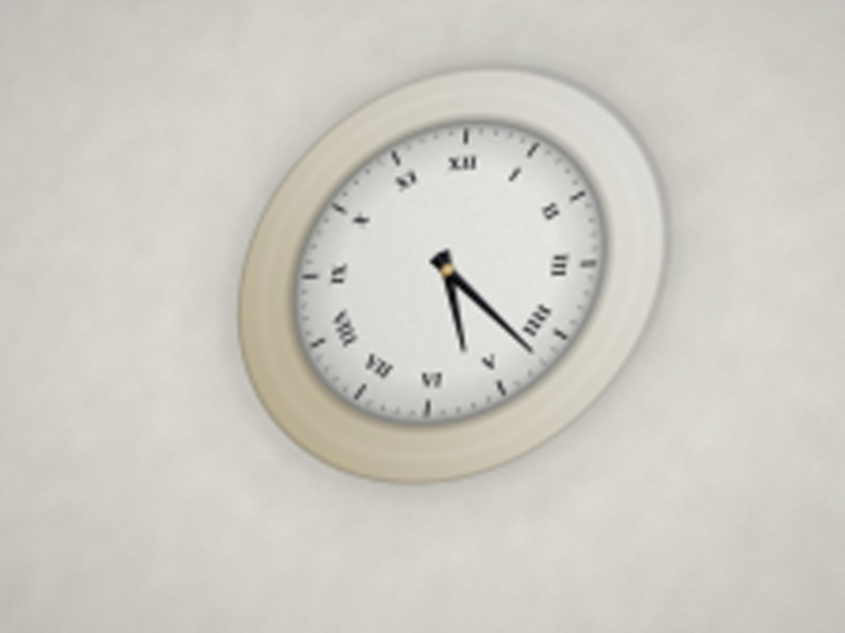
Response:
h=5 m=22
